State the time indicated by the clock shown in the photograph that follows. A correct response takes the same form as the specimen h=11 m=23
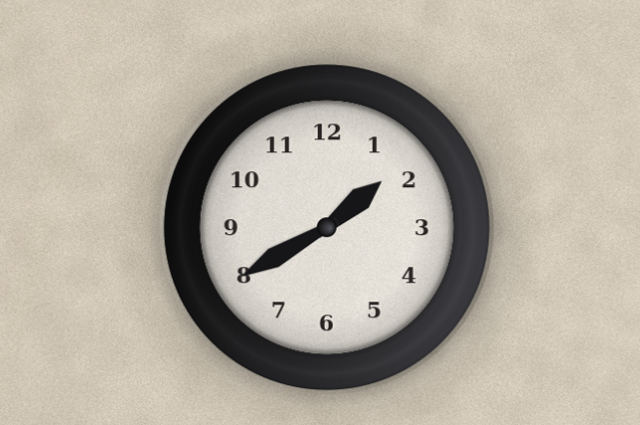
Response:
h=1 m=40
